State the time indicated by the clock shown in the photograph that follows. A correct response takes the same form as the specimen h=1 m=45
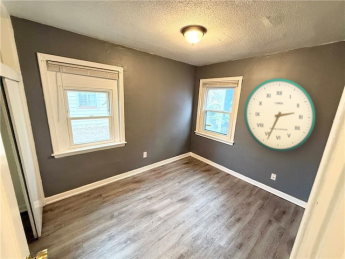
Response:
h=2 m=34
